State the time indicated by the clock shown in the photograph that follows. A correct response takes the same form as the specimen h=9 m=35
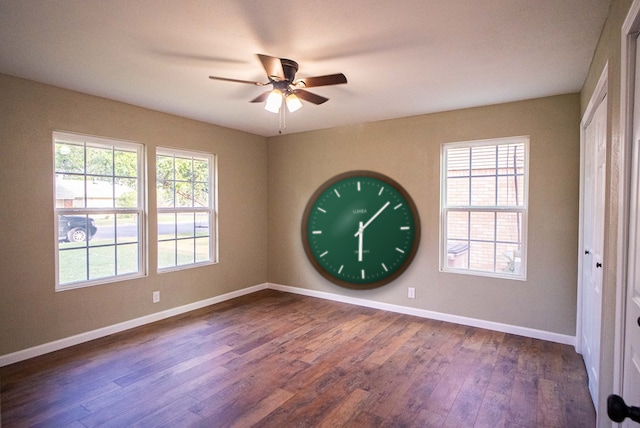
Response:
h=6 m=8
